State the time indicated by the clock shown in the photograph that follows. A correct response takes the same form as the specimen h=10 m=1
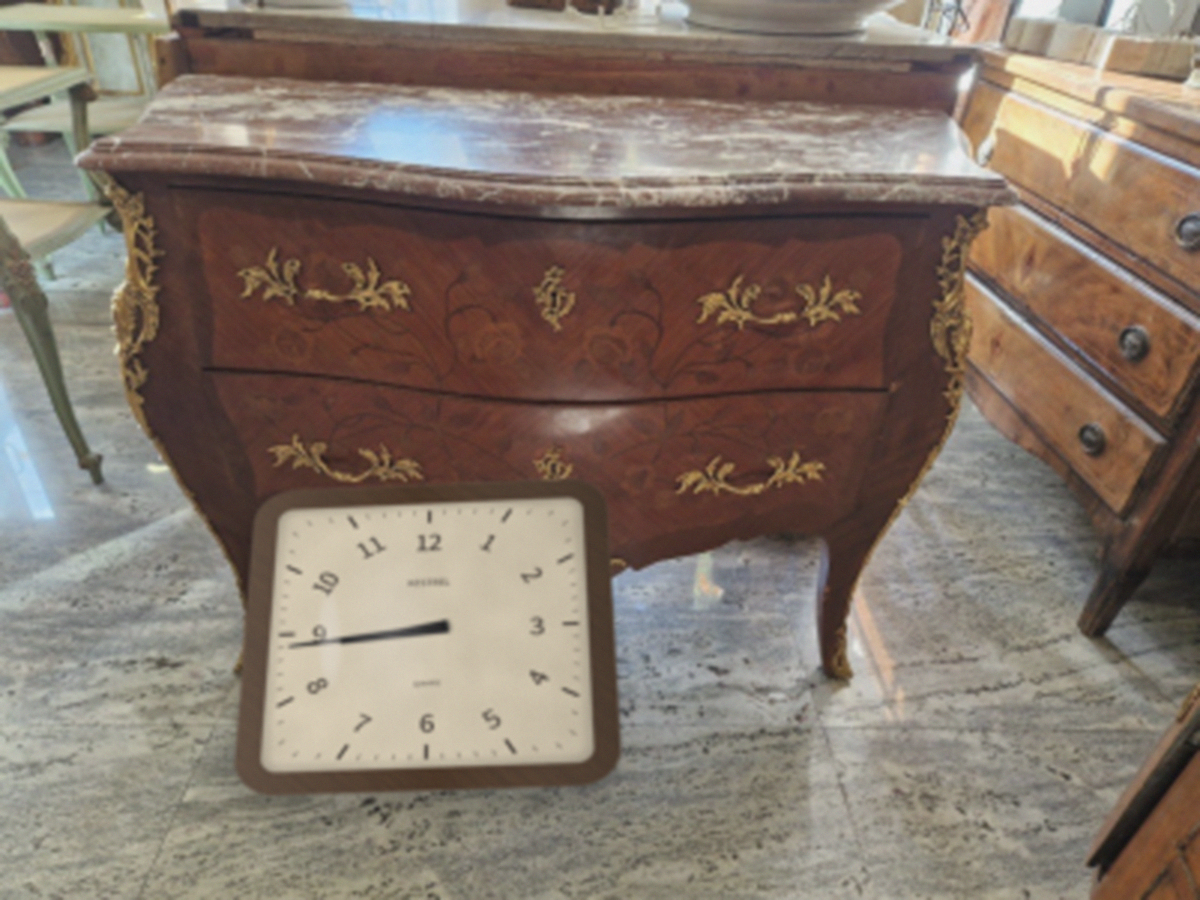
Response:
h=8 m=44
